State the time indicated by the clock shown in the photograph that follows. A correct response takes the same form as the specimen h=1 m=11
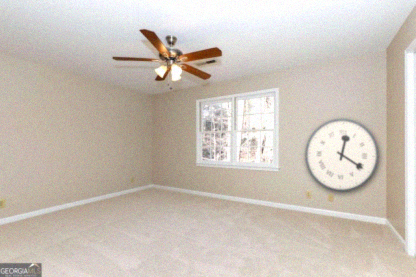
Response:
h=12 m=20
